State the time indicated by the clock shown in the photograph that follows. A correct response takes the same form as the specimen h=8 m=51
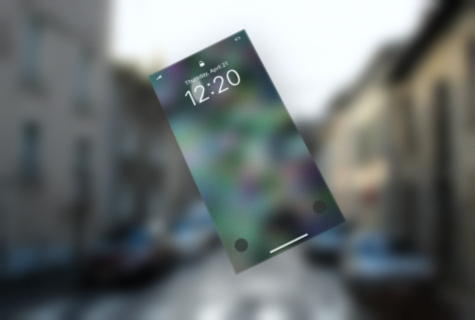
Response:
h=12 m=20
